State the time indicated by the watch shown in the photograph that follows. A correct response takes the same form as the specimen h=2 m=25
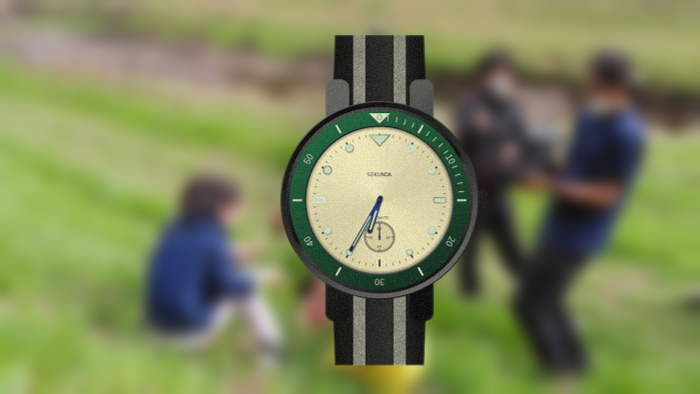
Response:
h=6 m=35
